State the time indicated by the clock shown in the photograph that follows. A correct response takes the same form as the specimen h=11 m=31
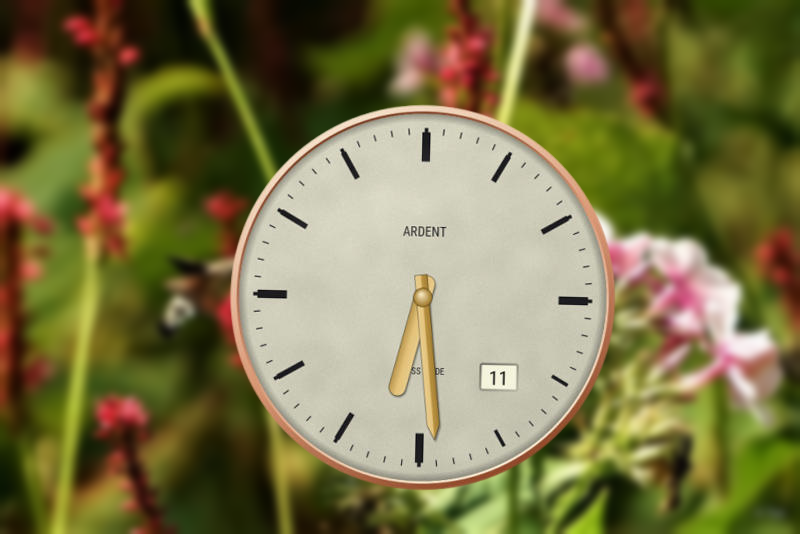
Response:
h=6 m=29
